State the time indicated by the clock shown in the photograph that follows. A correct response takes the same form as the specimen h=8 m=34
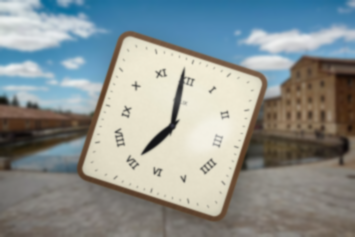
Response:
h=6 m=59
